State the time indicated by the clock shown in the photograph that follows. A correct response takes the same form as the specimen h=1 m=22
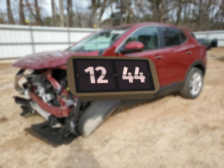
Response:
h=12 m=44
